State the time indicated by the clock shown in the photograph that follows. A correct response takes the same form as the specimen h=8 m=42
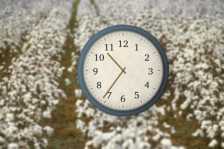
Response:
h=10 m=36
